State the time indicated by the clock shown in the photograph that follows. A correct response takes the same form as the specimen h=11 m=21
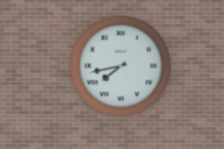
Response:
h=7 m=43
